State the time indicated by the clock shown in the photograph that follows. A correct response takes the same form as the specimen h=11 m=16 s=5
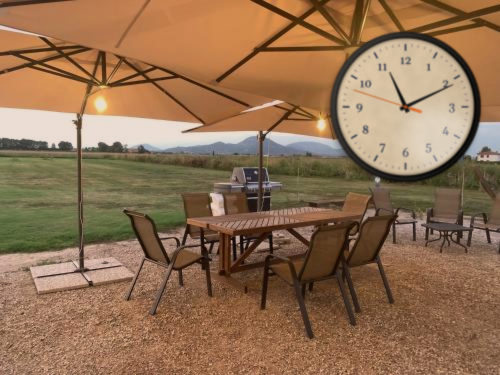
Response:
h=11 m=10 s=48
